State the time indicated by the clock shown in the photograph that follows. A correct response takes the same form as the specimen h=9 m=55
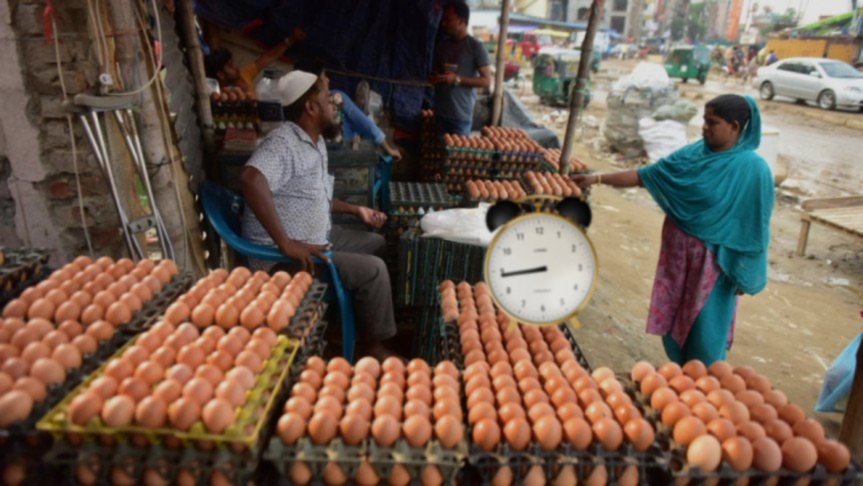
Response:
h=8 m=44
